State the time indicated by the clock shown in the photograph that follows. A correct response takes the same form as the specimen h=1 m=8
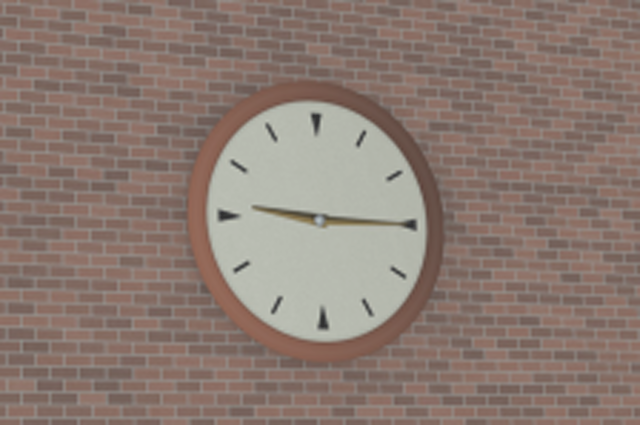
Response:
h=9 m=15
